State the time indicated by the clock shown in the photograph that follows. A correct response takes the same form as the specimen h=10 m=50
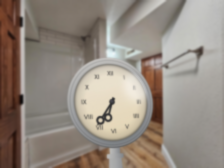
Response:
h=6 m=36
